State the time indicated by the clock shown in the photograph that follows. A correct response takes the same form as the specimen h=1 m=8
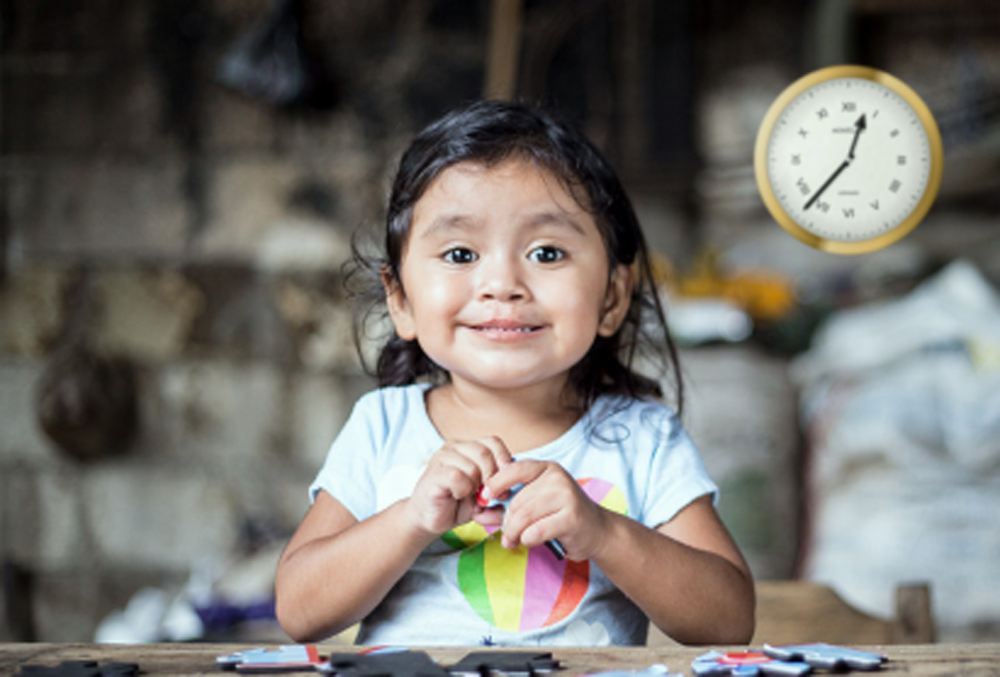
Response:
h=12 m=37
